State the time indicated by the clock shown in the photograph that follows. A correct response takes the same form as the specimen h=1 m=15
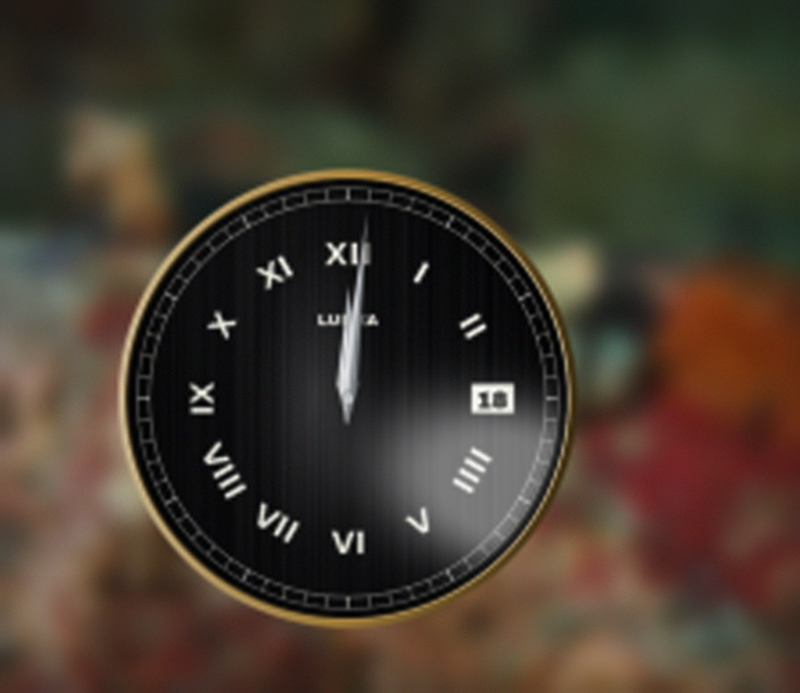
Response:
h=12 m=1
